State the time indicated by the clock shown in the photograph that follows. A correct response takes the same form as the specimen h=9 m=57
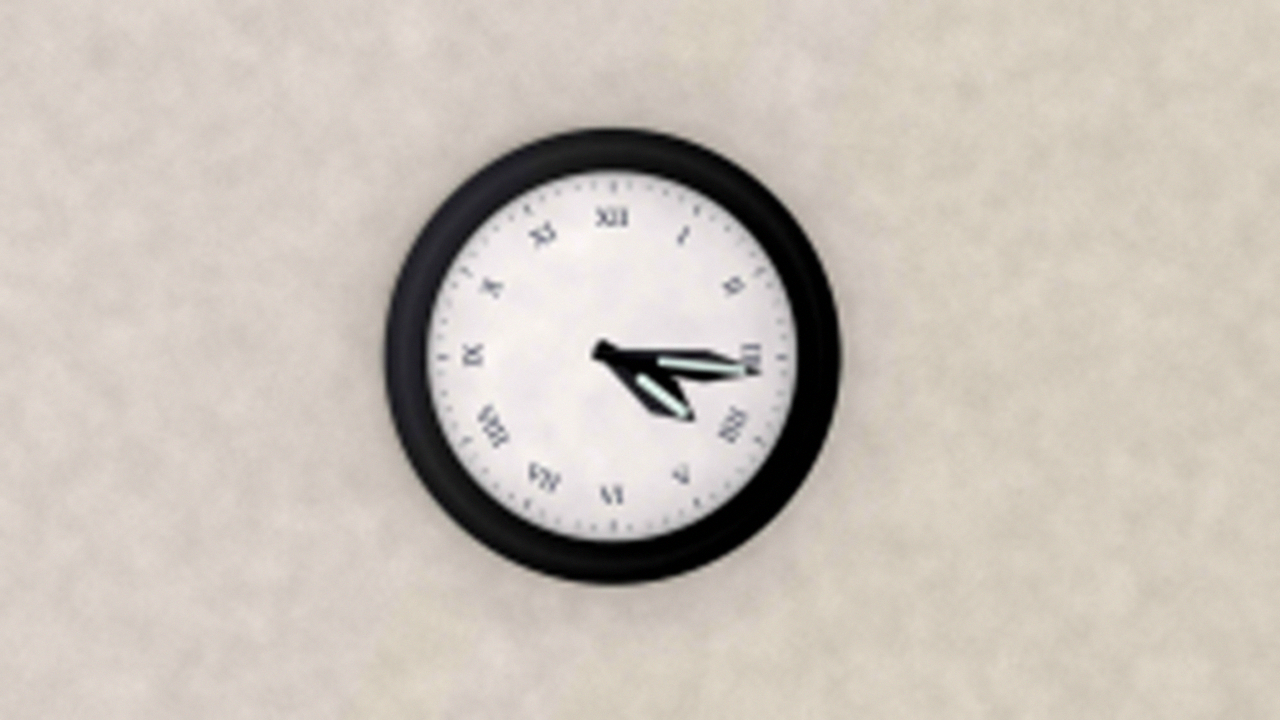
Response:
h=4 m=16
